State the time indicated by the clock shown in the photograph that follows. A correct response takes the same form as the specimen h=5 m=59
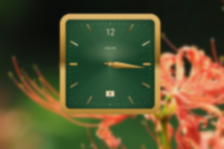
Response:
h=3 m=16
